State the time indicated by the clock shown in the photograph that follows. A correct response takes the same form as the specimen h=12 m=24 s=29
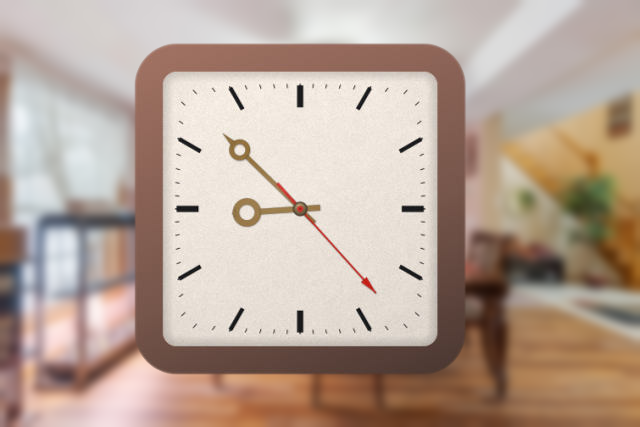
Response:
h=8 m=52 s=23
